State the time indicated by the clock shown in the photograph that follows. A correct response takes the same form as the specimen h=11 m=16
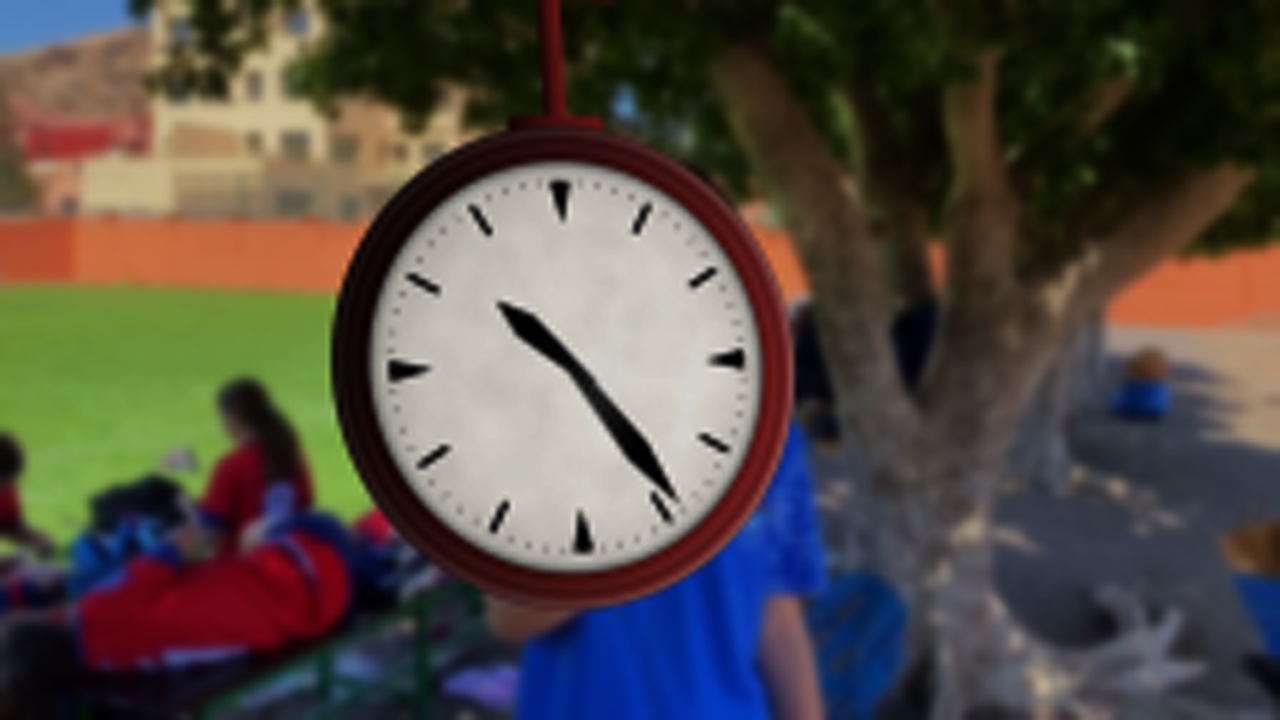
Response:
h=10 m=24
